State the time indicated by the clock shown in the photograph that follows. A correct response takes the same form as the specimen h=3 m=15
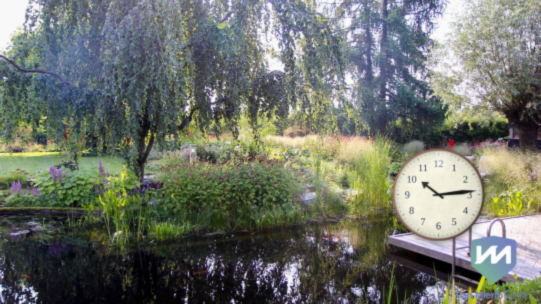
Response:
h=10 m=14
